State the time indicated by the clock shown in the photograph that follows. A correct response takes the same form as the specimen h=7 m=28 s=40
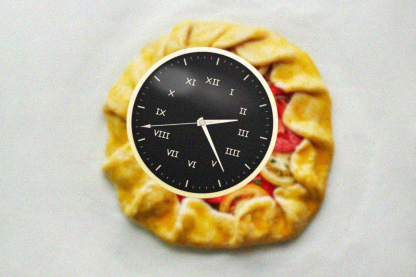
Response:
h=2 m=23 s=42
